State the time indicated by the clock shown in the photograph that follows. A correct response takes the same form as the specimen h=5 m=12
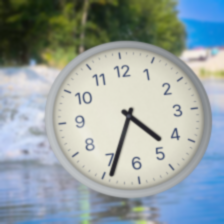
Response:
h=4 m=34
